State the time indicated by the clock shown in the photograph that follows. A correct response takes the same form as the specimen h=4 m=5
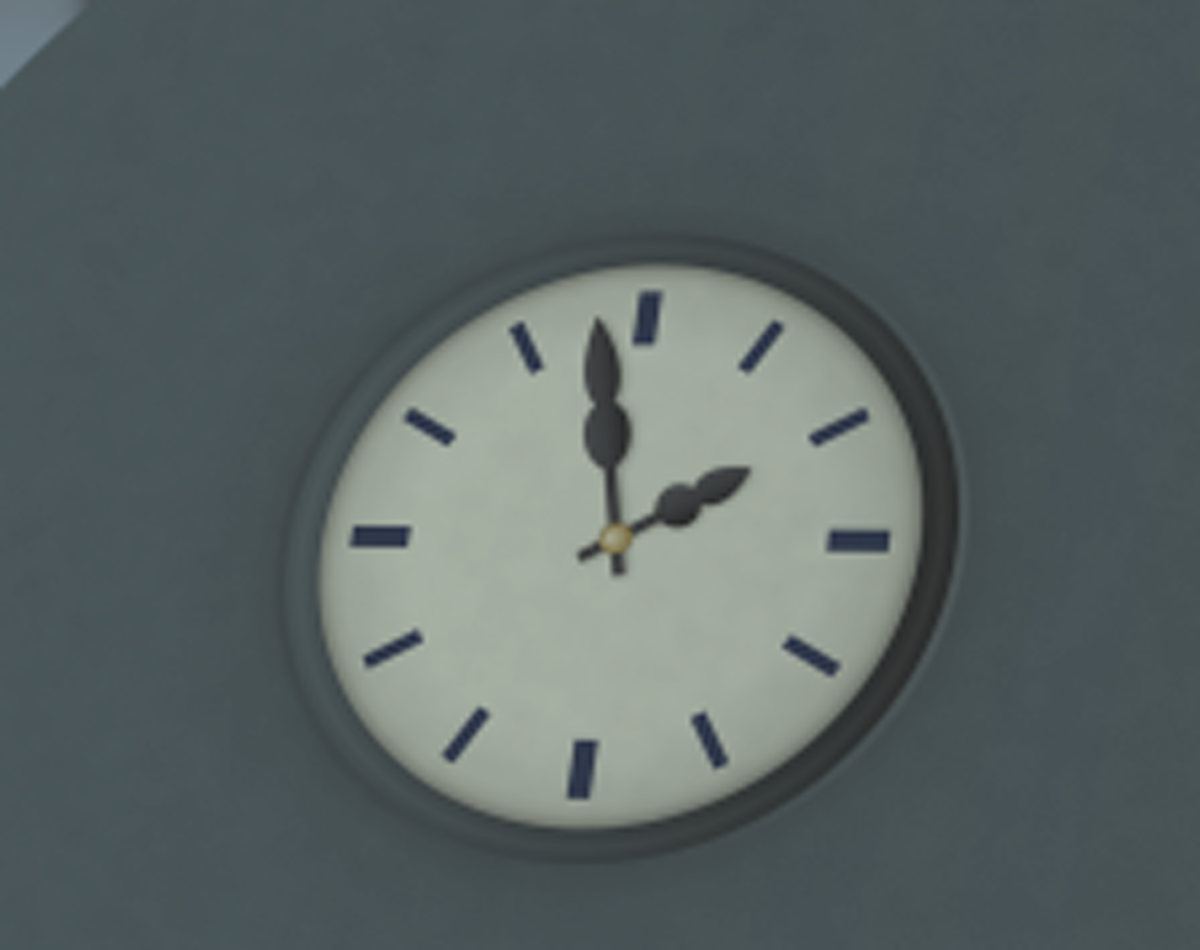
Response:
h=1 m=58
